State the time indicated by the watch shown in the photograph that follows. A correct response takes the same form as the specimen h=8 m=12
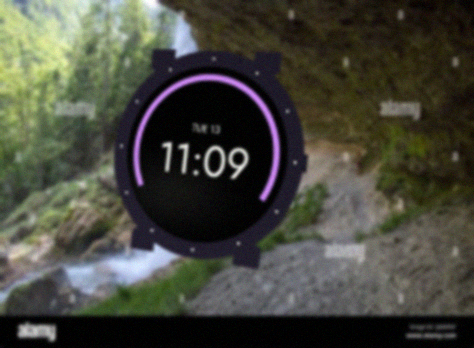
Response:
h=11 m=9
